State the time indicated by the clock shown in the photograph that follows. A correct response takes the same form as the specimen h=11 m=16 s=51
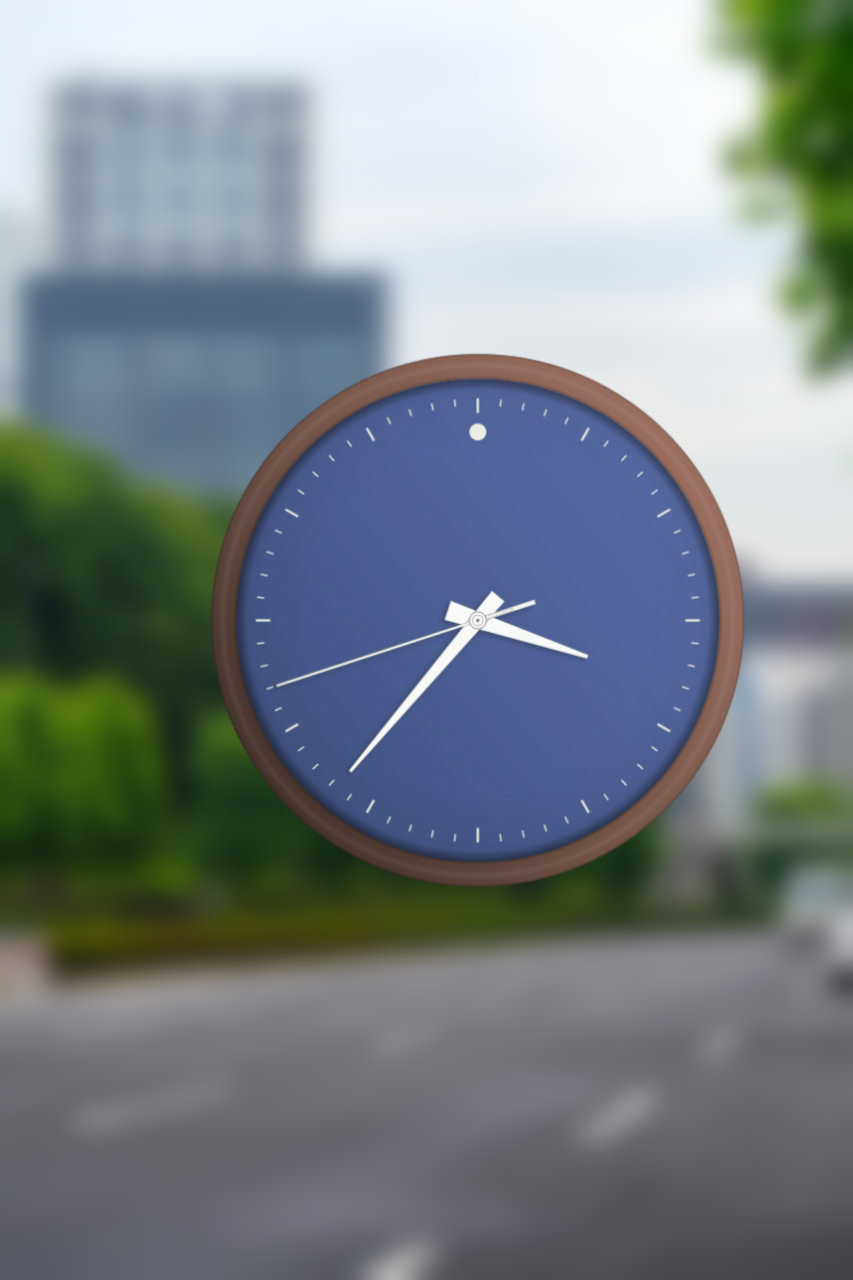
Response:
h=3 m=36 s=42
